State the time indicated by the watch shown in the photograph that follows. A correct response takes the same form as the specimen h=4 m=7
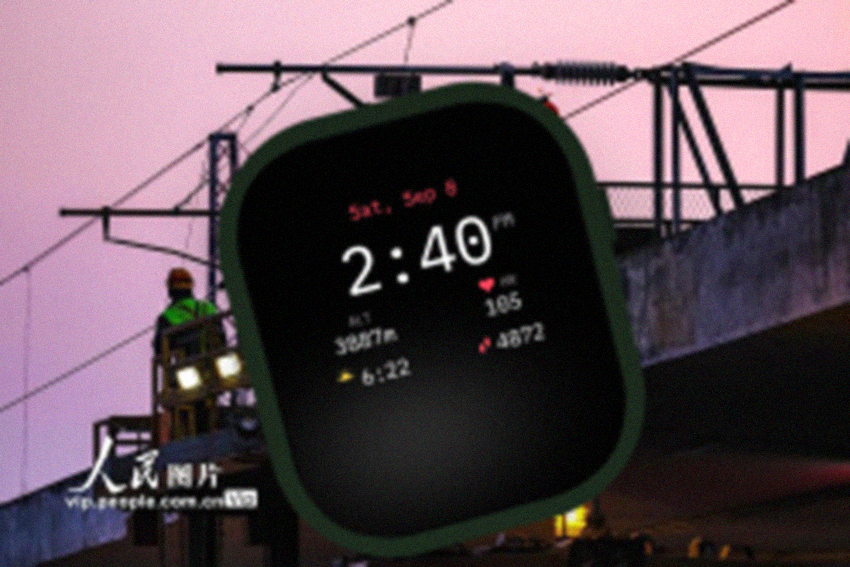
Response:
h=2 m=40
